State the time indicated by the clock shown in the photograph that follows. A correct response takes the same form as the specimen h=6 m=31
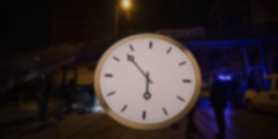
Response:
h=5 m=53
